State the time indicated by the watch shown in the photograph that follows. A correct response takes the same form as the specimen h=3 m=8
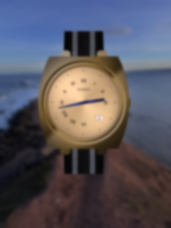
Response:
h=2 m=43
